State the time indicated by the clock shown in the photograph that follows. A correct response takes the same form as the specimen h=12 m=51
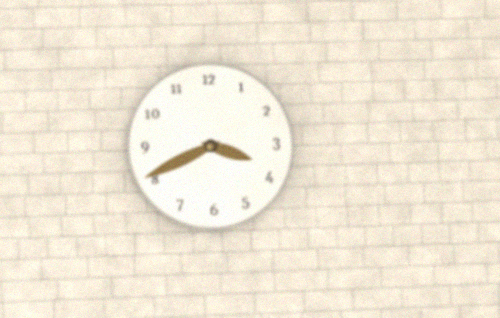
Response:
h=3 m=41
